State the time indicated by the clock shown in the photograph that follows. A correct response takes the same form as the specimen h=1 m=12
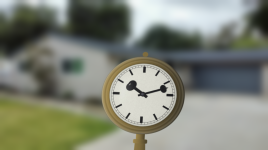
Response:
h=10 m=12
